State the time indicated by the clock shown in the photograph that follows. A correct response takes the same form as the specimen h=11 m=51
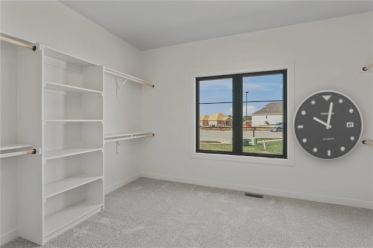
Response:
h=10 m=2
